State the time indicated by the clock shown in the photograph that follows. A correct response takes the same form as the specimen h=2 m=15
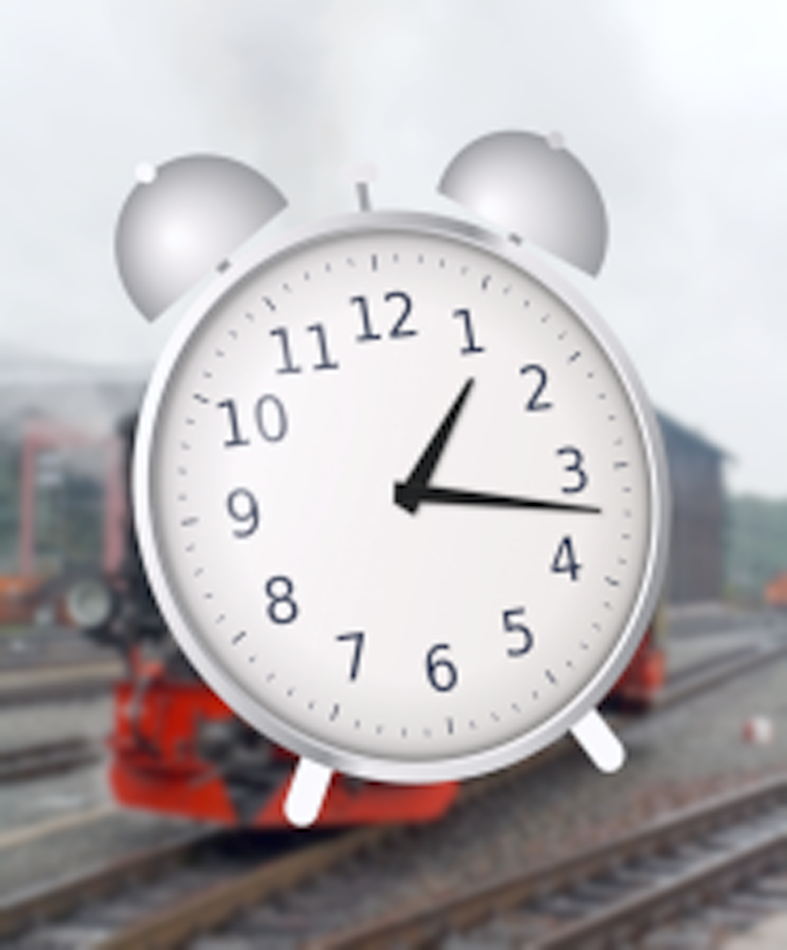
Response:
h=1 m=17
